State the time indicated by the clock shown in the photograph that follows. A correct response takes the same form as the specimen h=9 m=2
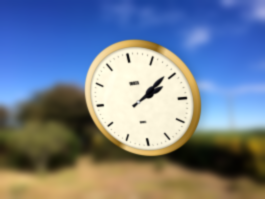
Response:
h=2 m=9
